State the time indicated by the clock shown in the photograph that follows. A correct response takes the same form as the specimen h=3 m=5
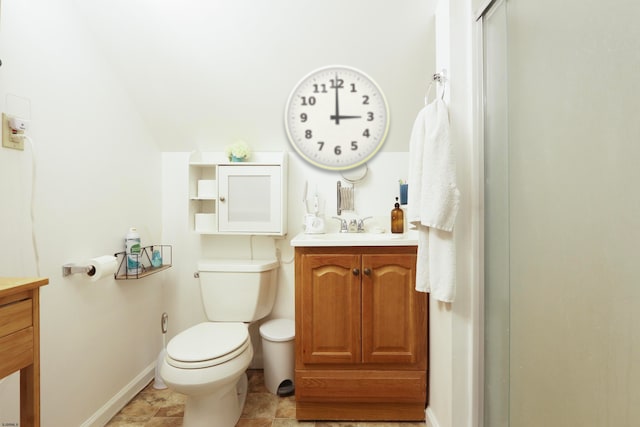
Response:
h=3 m=0
